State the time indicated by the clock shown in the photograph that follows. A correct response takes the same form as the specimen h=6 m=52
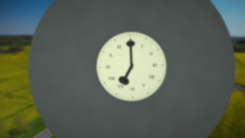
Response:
h=7 m=0
